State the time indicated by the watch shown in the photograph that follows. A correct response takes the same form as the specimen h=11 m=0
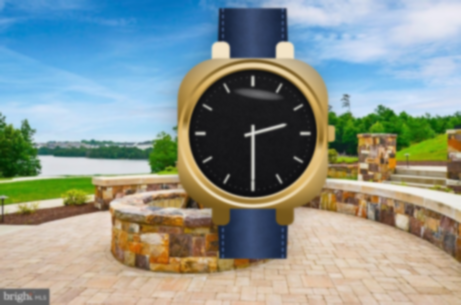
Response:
h=2 m=30
